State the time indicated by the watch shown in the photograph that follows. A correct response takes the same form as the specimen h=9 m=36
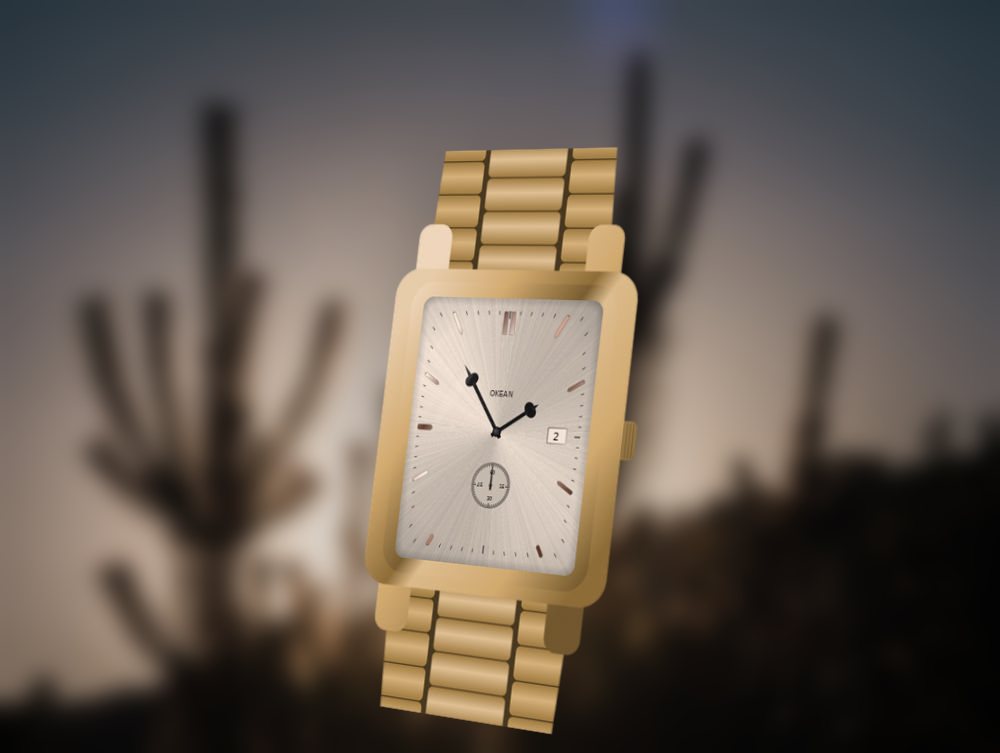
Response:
h=1 m=54
